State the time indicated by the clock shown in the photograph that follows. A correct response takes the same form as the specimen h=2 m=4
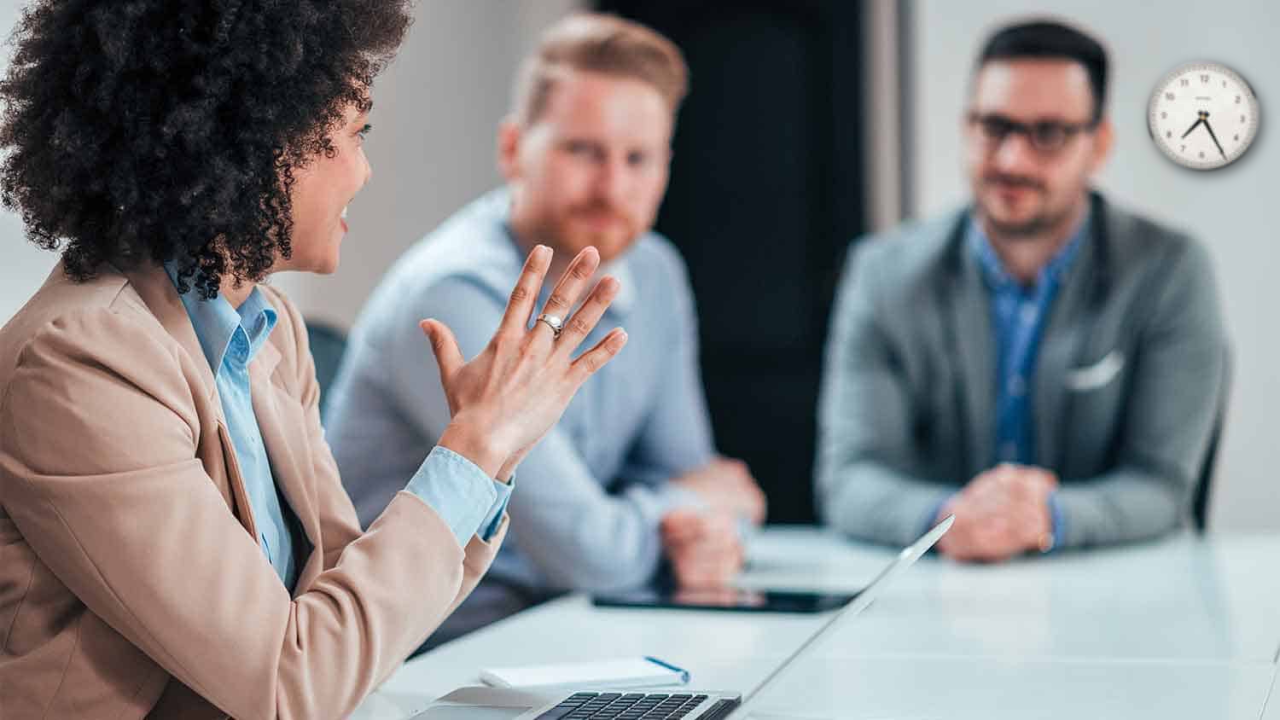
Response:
h=7 m=25
